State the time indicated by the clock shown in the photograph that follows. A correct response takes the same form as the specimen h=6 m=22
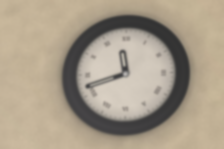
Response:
h=11 m=42
